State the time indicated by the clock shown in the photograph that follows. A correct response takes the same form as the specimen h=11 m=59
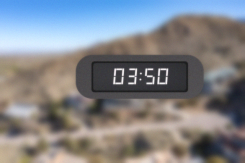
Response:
h=3 m=50
